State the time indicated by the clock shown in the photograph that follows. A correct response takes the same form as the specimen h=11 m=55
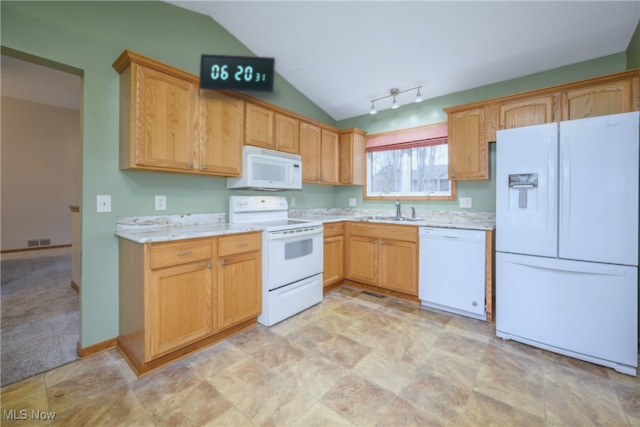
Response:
h=6 m=20
